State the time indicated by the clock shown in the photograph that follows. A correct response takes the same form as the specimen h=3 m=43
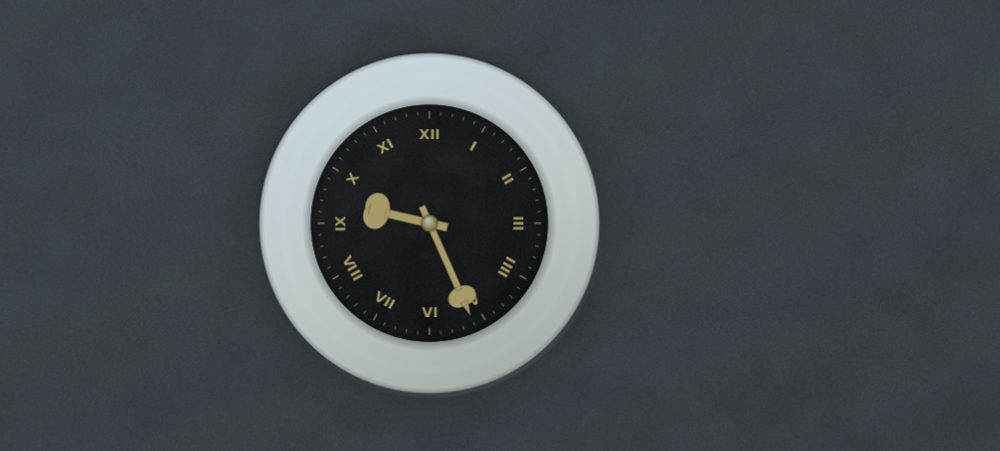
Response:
h=9 m=26
